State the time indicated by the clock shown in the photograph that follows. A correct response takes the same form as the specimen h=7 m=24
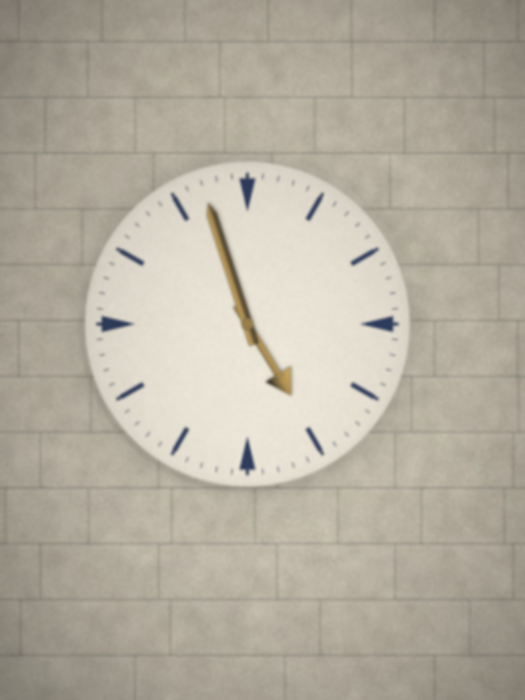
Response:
h=4 m=57
